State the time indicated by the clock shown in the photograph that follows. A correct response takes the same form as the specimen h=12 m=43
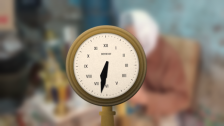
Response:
h=6 m=32
